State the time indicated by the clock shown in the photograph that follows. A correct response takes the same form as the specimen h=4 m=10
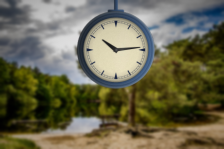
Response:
h=10 m=14
